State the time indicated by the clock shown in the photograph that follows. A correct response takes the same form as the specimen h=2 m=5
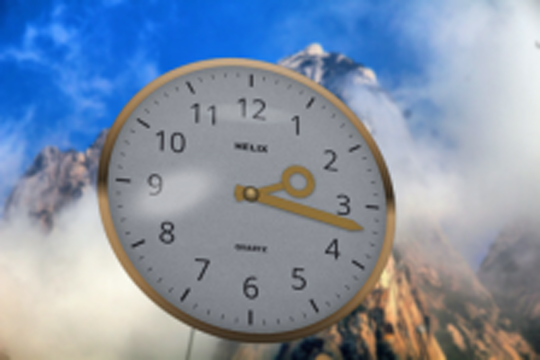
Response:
h=2 m=17
